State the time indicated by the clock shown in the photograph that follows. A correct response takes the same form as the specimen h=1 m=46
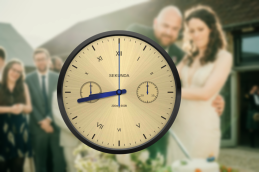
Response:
h=8 m=43
